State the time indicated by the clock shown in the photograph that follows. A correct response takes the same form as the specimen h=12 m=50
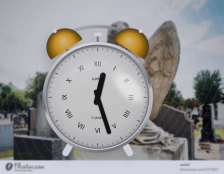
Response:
h=12 m=27
